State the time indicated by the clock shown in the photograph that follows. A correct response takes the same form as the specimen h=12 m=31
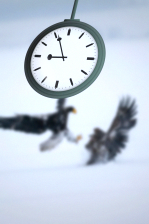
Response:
h=8 m=56
